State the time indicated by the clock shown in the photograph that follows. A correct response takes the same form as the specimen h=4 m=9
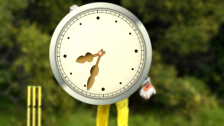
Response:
h=8 m=34
